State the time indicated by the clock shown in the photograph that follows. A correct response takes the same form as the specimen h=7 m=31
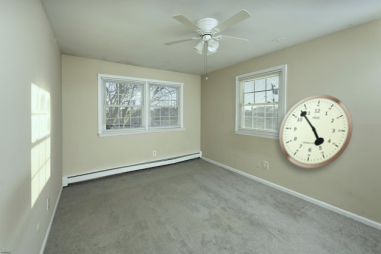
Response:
h=4 m=53
